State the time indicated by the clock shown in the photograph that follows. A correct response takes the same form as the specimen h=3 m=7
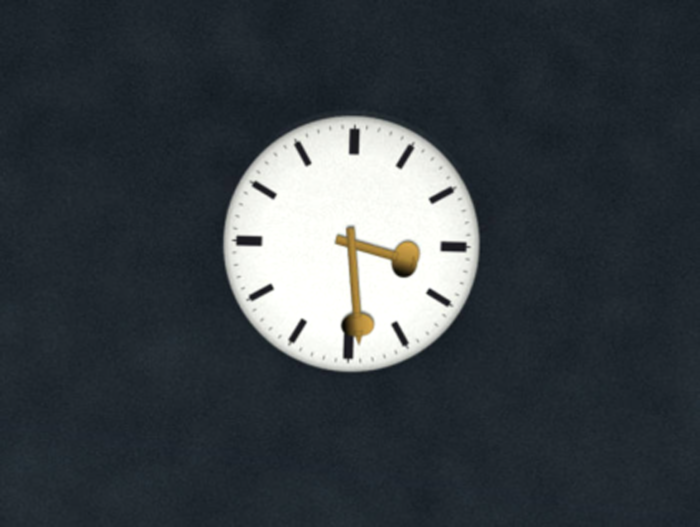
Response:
h=3 m=29
